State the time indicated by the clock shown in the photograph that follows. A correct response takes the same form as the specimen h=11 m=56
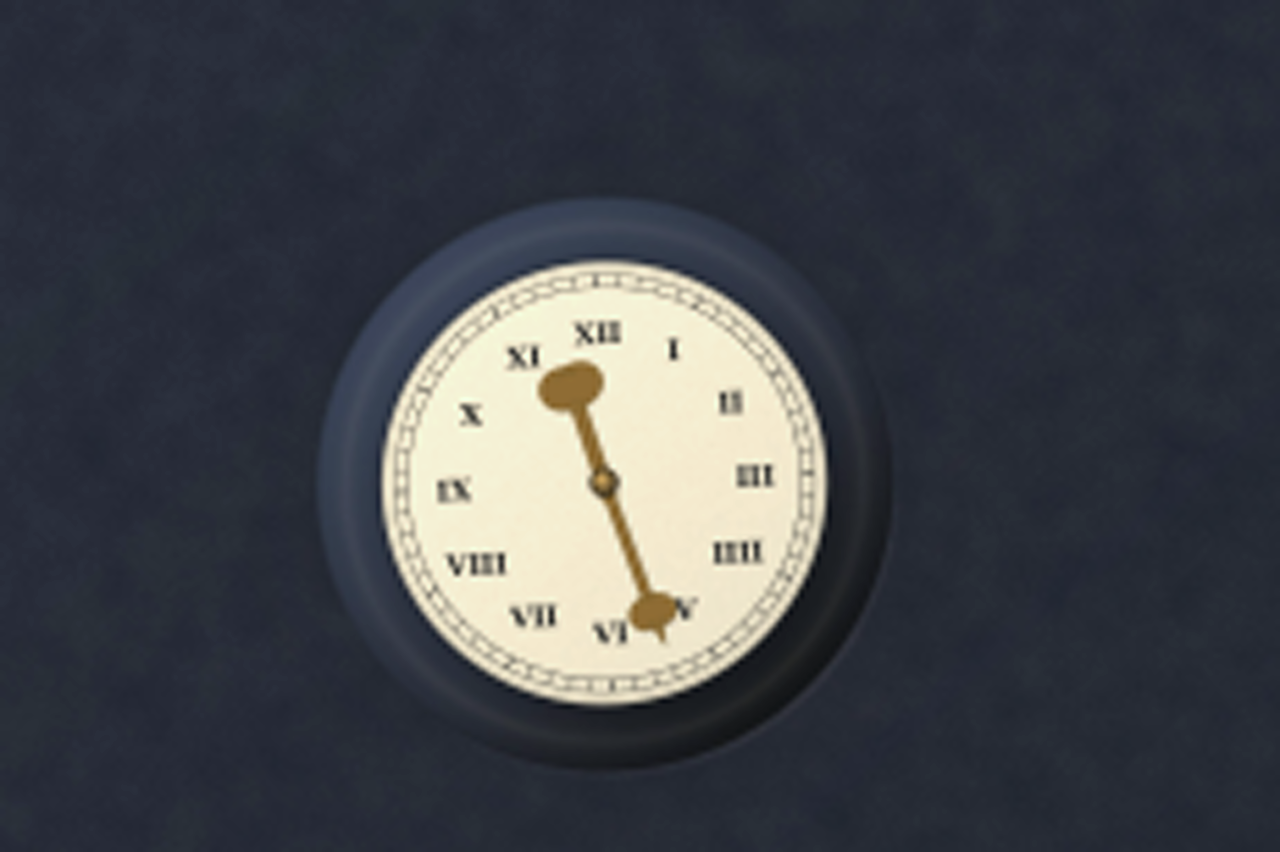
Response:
h=11 m=27
